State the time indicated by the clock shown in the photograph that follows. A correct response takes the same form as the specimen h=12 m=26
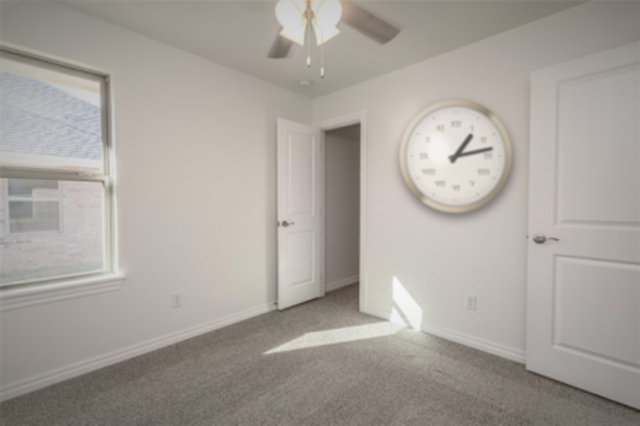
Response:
h=1 m=13
